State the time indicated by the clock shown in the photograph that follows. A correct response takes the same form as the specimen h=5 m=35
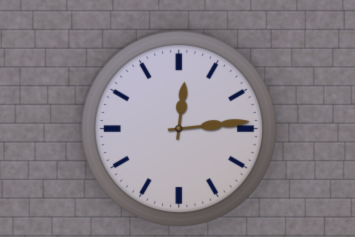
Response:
h=12 m=14
